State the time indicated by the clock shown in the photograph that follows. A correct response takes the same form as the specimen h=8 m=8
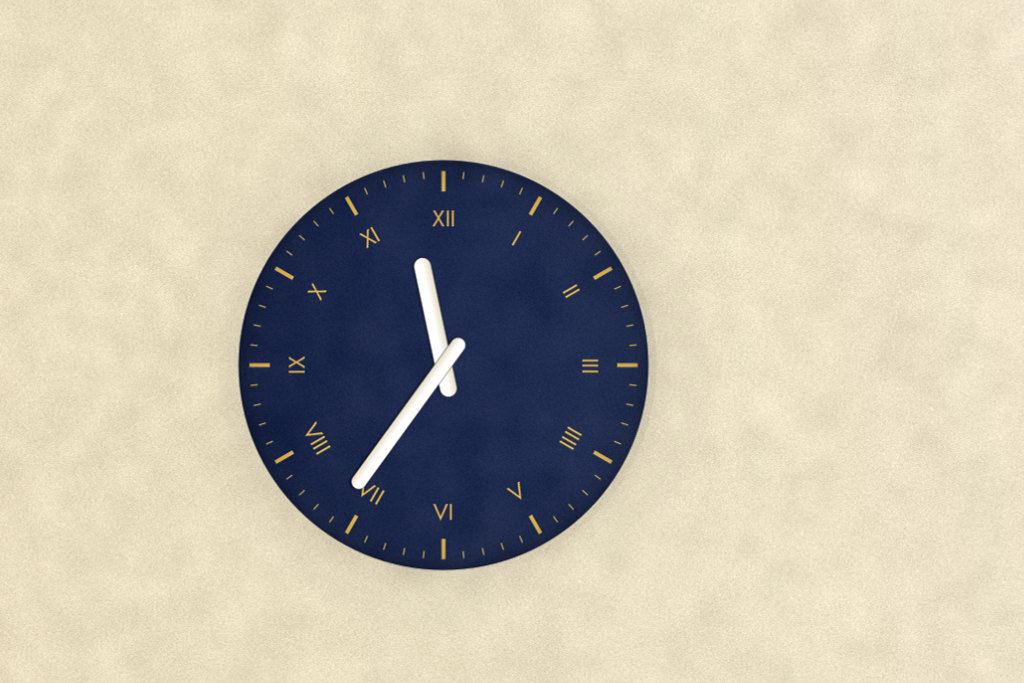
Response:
h=11 m=36
